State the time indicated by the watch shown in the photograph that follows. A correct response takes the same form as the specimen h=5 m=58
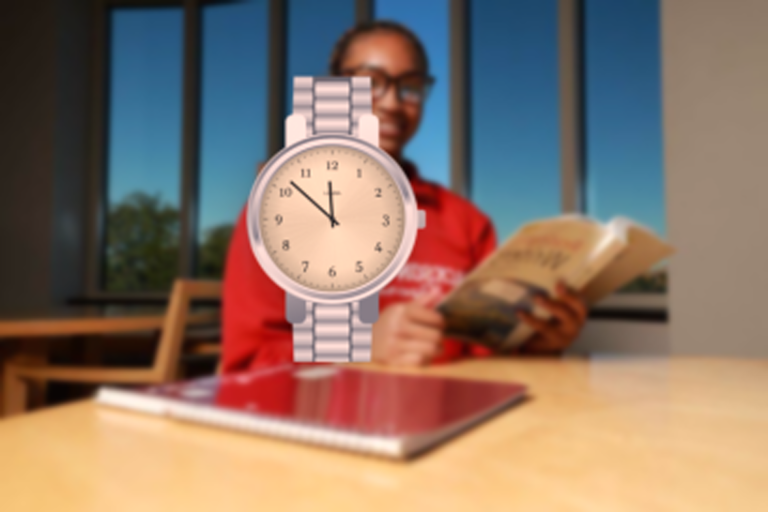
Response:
h=11 m=52
